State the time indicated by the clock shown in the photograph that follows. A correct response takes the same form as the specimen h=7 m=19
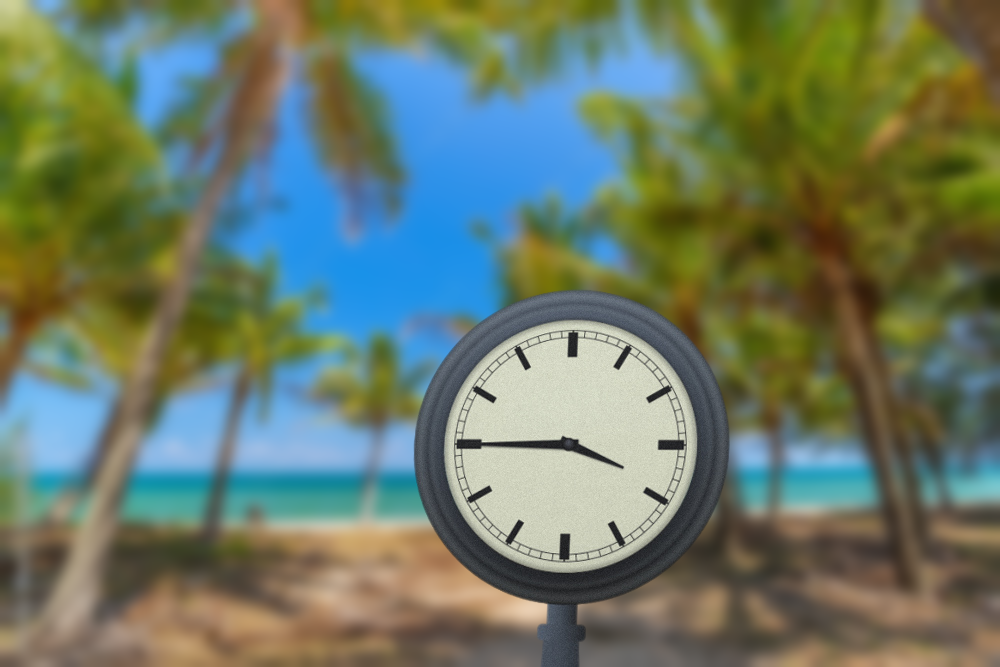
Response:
h=3 m=45
